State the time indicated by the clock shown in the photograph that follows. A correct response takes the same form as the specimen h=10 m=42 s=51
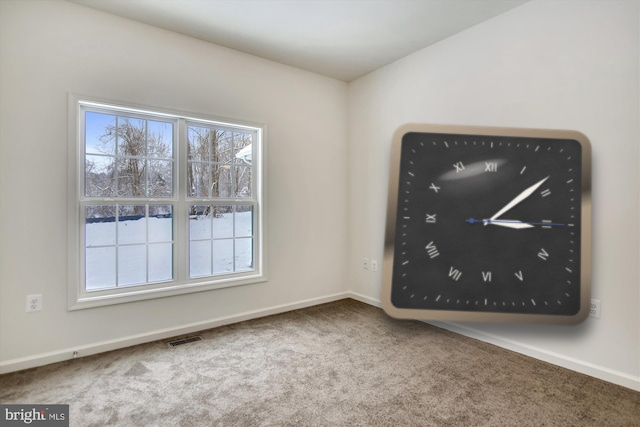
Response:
h=3 m=8 s=15
